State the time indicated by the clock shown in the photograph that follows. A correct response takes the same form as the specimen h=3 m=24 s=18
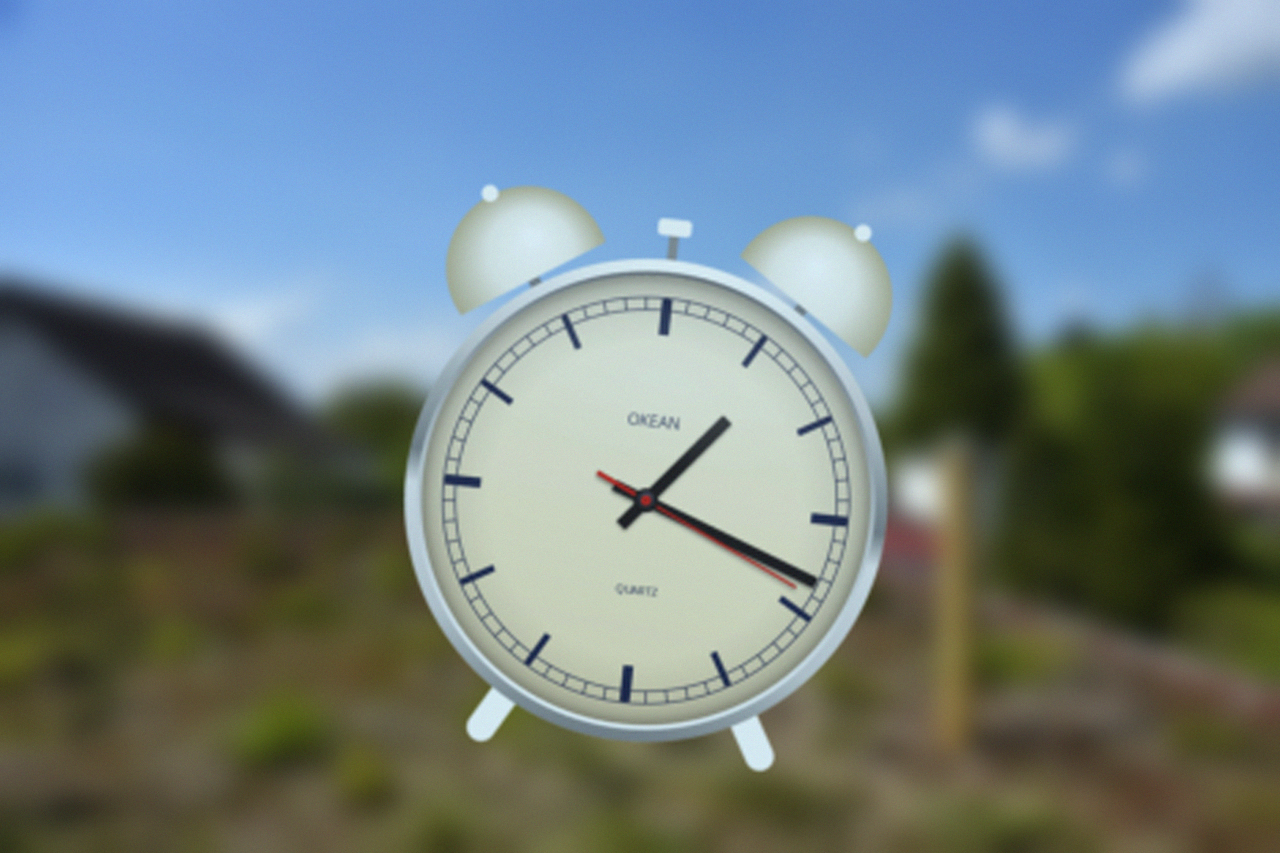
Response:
h=1 m=18 s=19
